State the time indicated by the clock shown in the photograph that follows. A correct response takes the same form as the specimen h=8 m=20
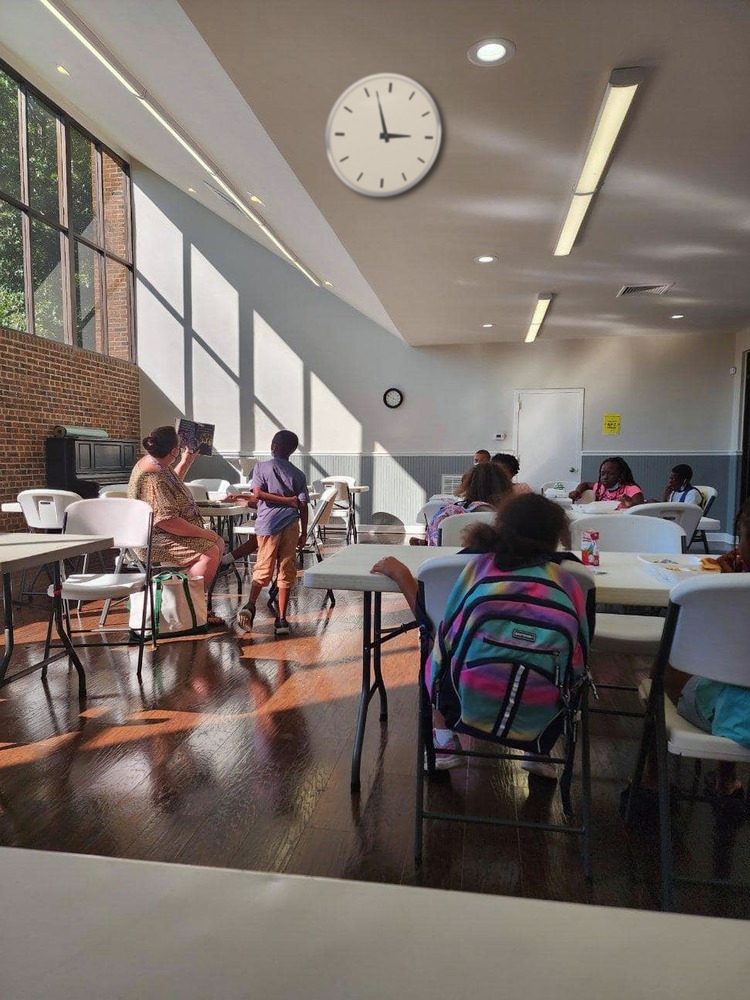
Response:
h=2 m=57
